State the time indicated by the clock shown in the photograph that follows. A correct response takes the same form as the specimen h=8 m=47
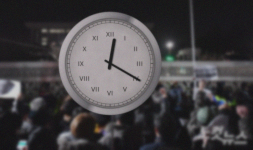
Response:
h=12 m=20
